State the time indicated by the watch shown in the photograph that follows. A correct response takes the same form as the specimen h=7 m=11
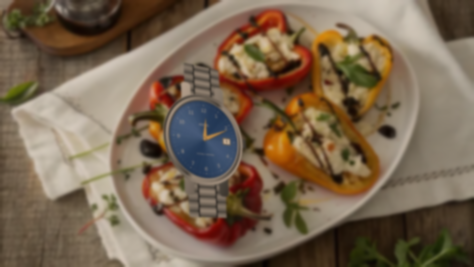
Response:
h=12 m=11
